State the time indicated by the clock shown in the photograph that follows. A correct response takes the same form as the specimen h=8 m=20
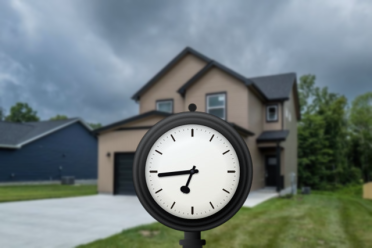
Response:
h=6 m=44
